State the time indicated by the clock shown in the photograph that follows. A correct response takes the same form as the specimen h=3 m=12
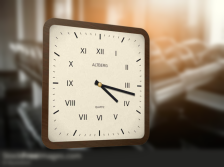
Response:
h=4 m=17
